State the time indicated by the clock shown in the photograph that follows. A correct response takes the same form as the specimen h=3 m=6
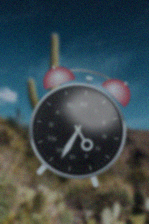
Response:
h=4 m=33
